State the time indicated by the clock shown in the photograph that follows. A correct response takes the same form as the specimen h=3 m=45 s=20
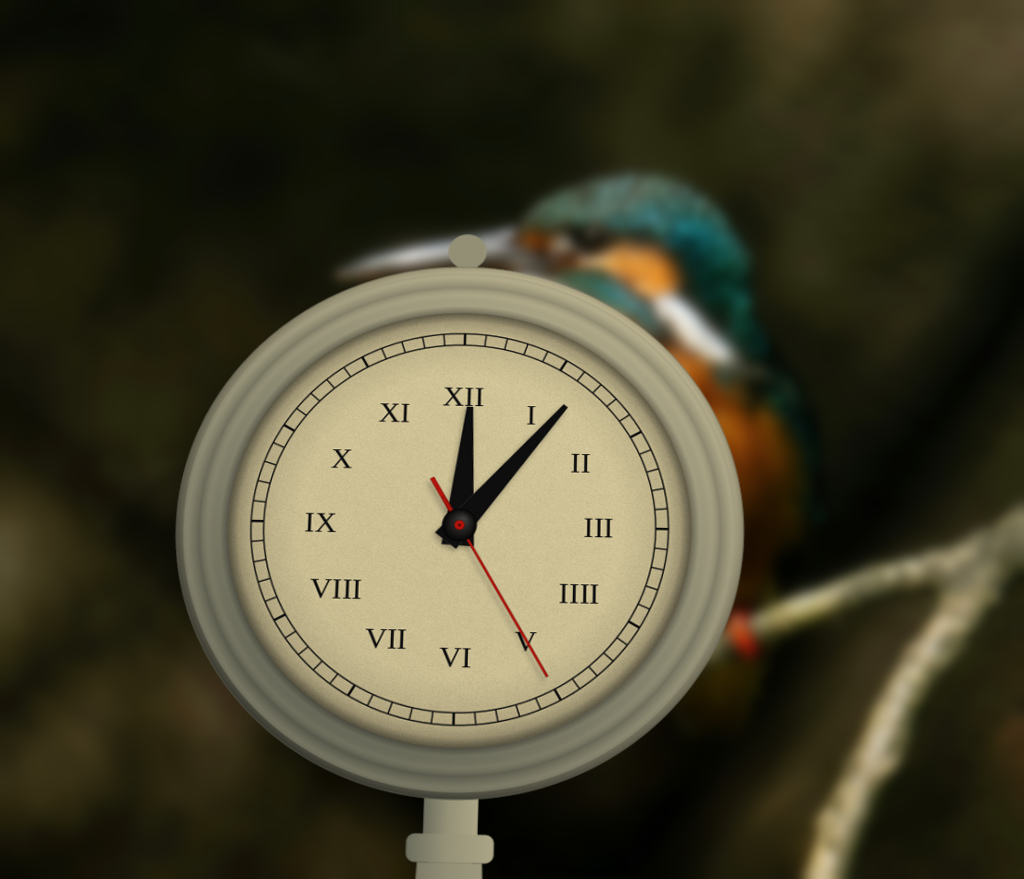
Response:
h=12 m=6 s=25
